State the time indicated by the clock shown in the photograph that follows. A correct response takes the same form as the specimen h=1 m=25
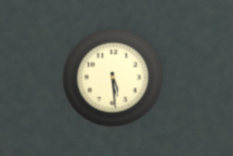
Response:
h=5 m=29
